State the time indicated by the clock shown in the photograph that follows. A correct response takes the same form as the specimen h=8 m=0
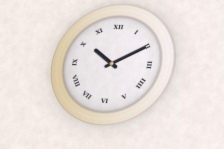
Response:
h=10 m=10
